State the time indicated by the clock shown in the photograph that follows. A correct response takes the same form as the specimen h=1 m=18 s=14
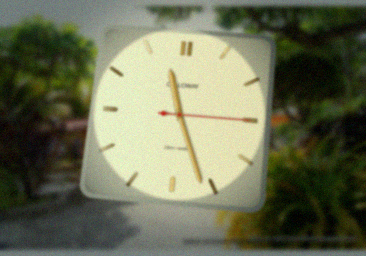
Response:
h=11 m=26 s=15
